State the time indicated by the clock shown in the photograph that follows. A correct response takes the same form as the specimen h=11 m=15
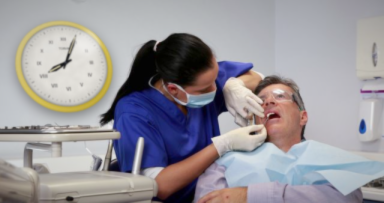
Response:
h=8 m=4
